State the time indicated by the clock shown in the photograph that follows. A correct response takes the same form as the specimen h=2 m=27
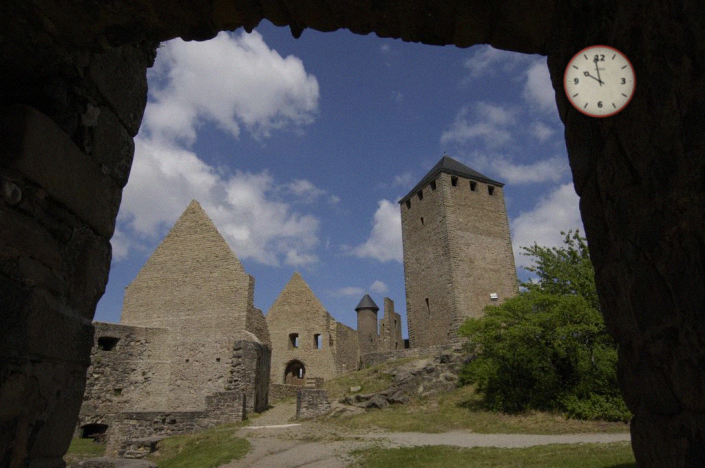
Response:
h=9 m=58
